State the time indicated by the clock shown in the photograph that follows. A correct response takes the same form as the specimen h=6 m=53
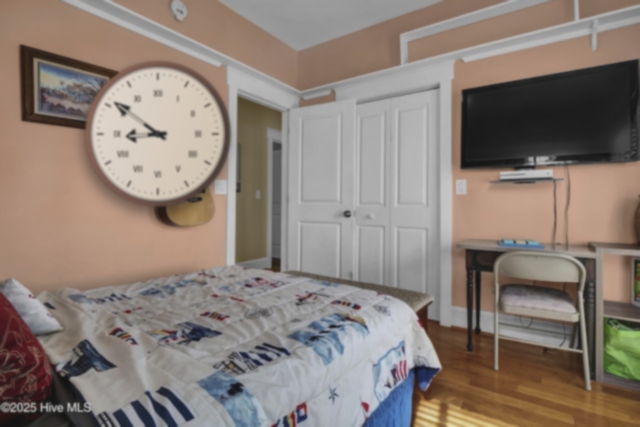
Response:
h=8 m=51
